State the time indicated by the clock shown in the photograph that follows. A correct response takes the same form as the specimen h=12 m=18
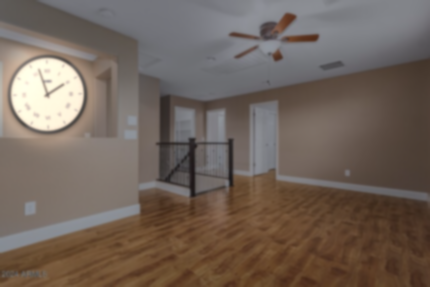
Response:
h=1 m=57
